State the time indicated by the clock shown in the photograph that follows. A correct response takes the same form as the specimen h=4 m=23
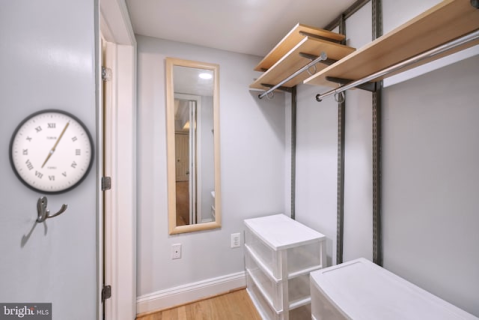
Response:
h=7 m=5
